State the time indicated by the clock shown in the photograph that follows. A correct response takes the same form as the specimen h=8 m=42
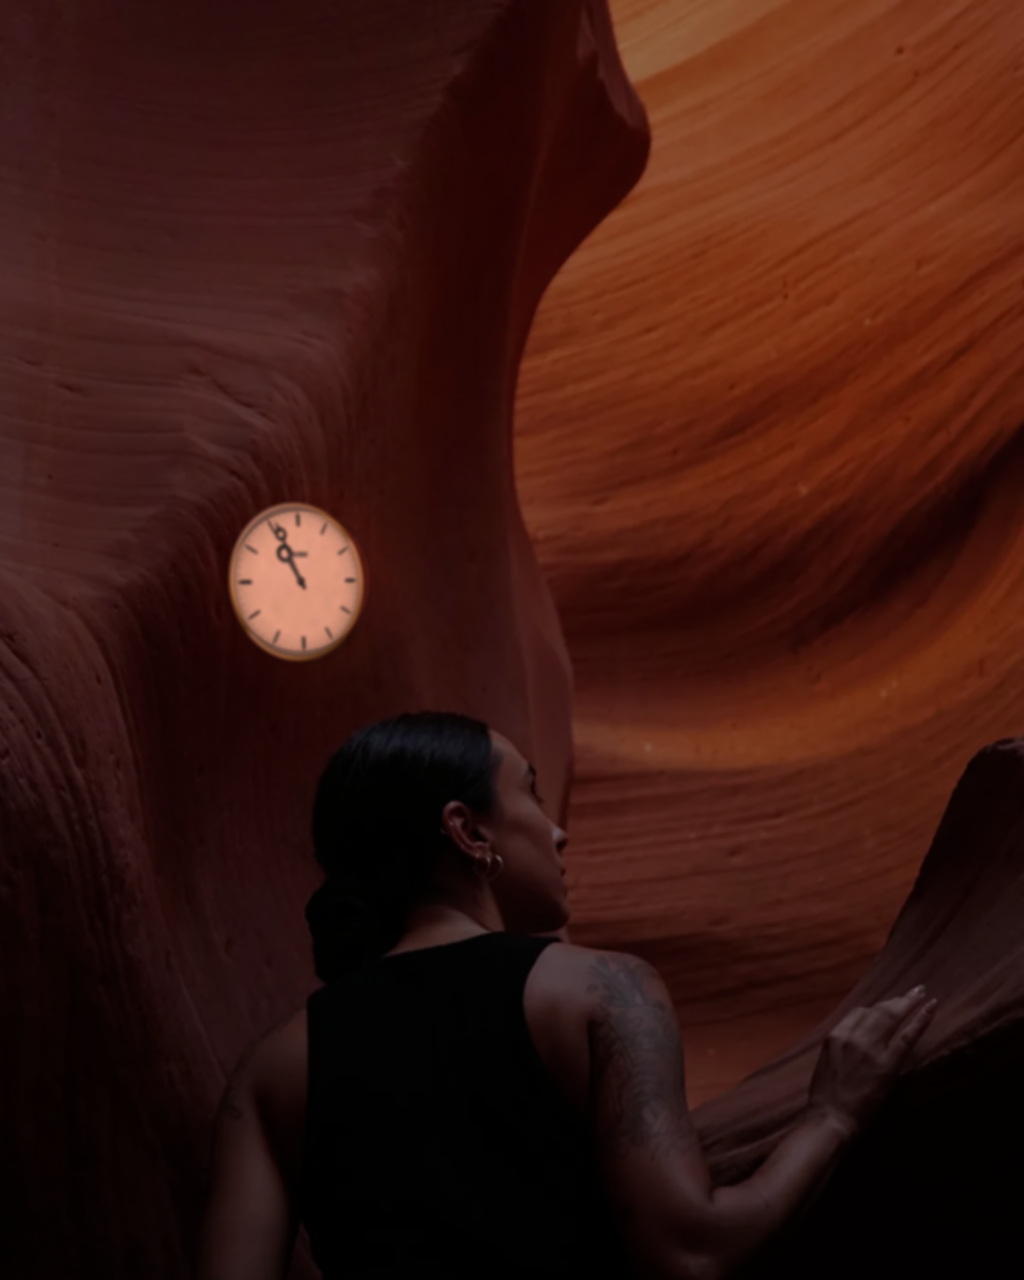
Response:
h=10 m=56
